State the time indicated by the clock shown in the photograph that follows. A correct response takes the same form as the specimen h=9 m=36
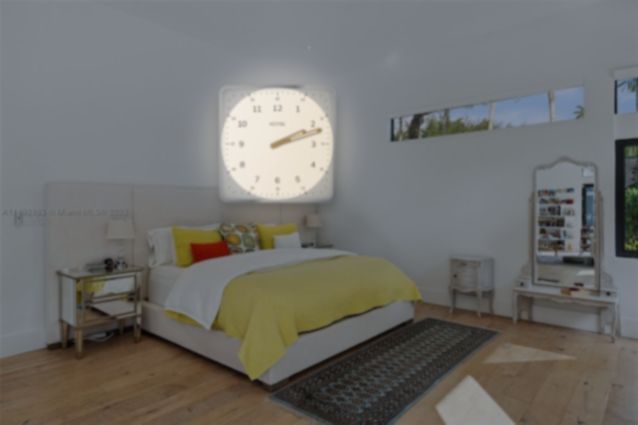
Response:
h=2 m=12
